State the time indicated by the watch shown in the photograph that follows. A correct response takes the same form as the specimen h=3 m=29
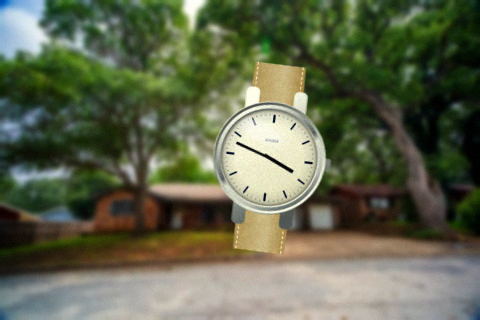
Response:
h=3 m=48
